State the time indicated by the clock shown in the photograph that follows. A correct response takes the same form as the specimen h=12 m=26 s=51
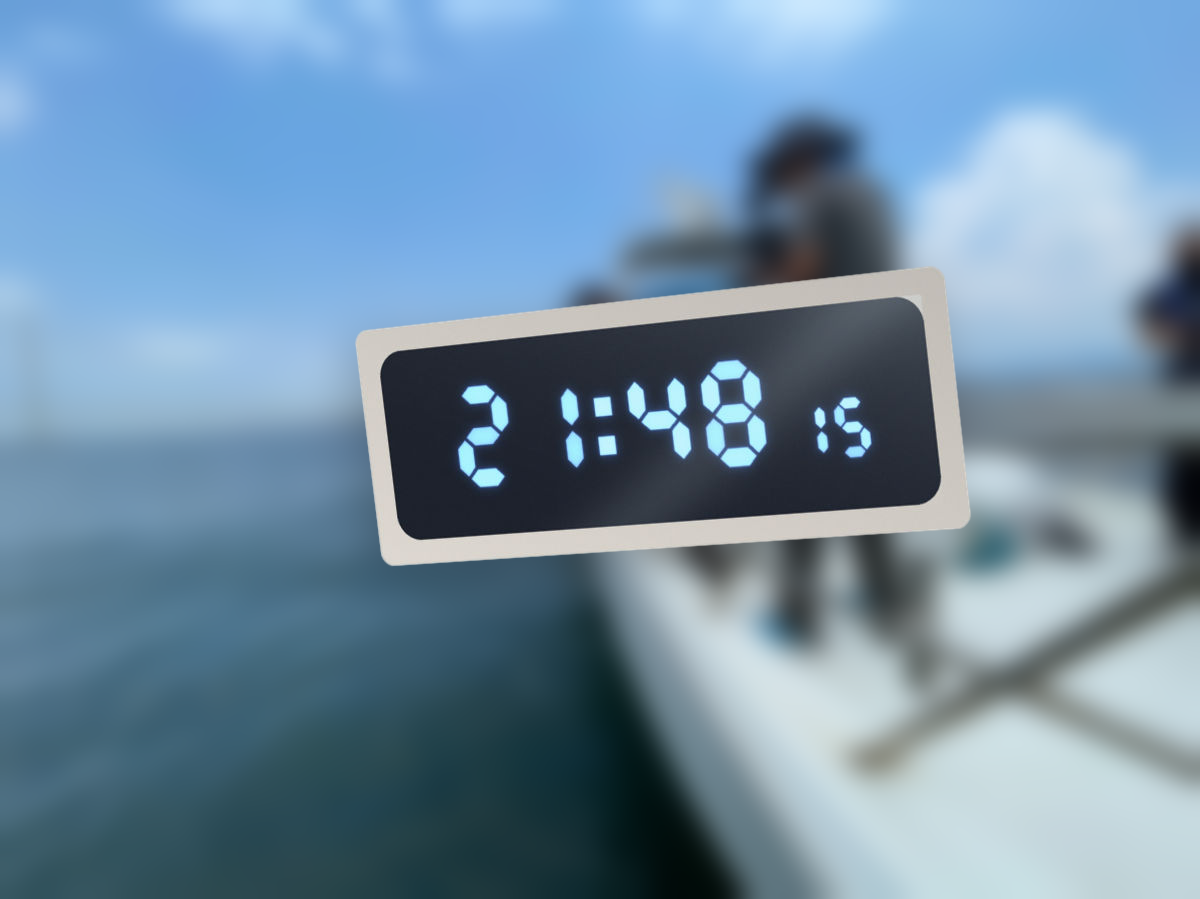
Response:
h=21 m=48 s=15
